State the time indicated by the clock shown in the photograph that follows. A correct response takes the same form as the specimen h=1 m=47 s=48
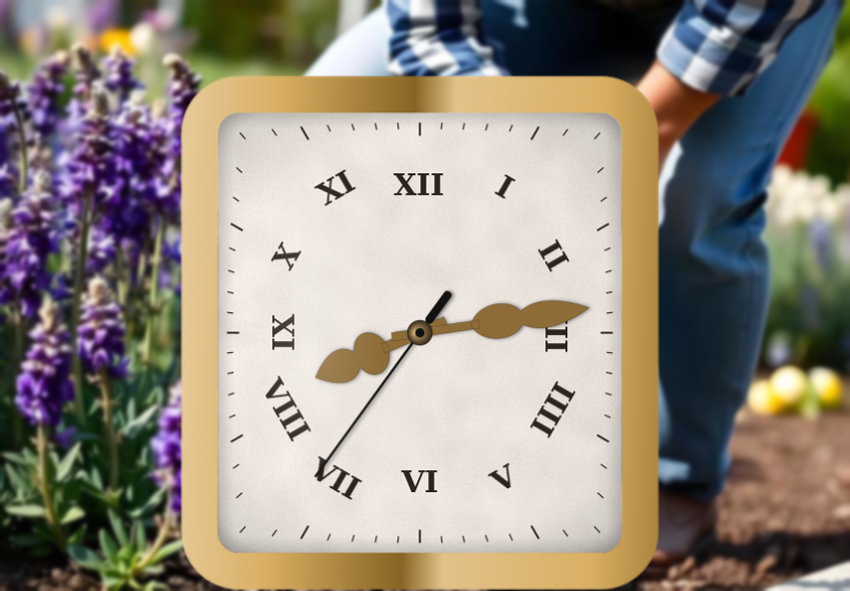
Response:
h=8 m=13 s=36
